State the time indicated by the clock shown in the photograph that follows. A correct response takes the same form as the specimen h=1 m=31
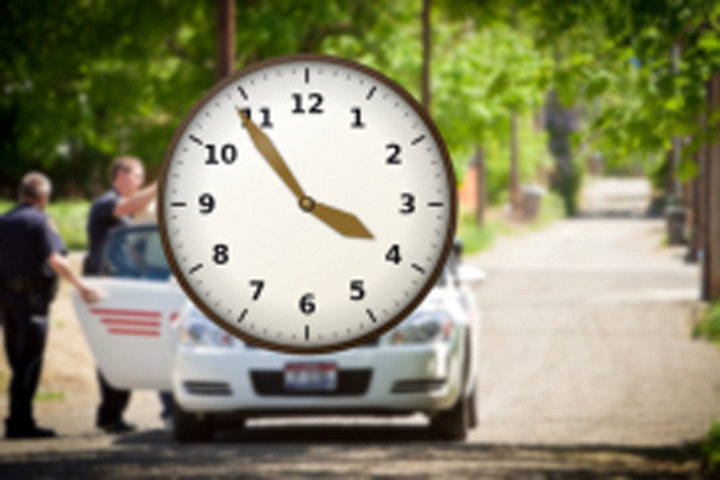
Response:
h=3 m=54
